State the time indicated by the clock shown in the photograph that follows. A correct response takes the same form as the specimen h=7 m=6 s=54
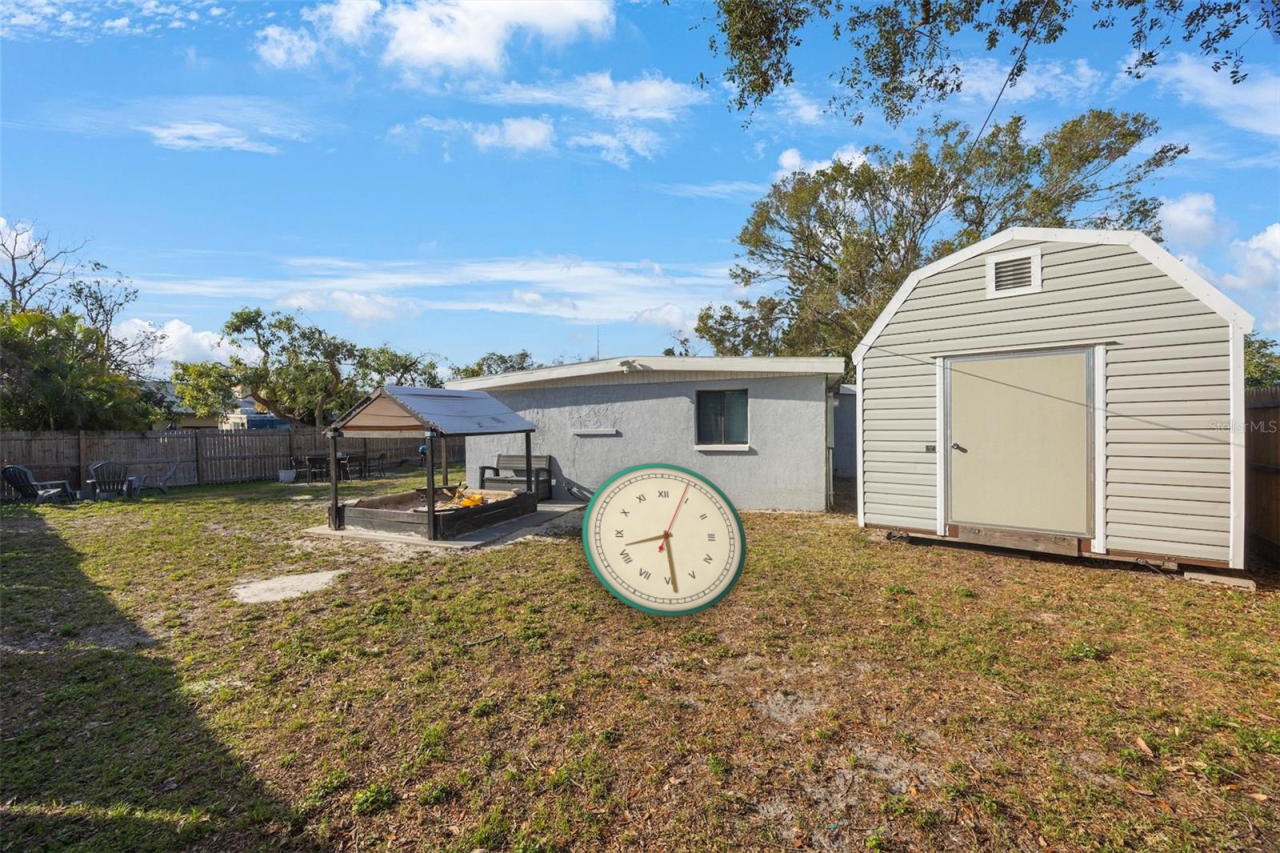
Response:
h=8 m=29 s=4
